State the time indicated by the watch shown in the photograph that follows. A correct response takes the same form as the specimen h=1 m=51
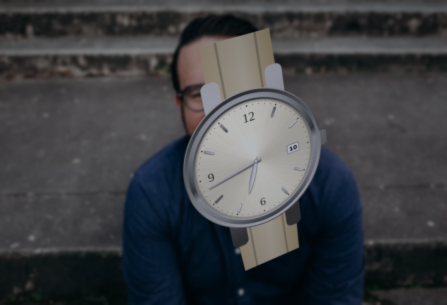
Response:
h=6 m=43
